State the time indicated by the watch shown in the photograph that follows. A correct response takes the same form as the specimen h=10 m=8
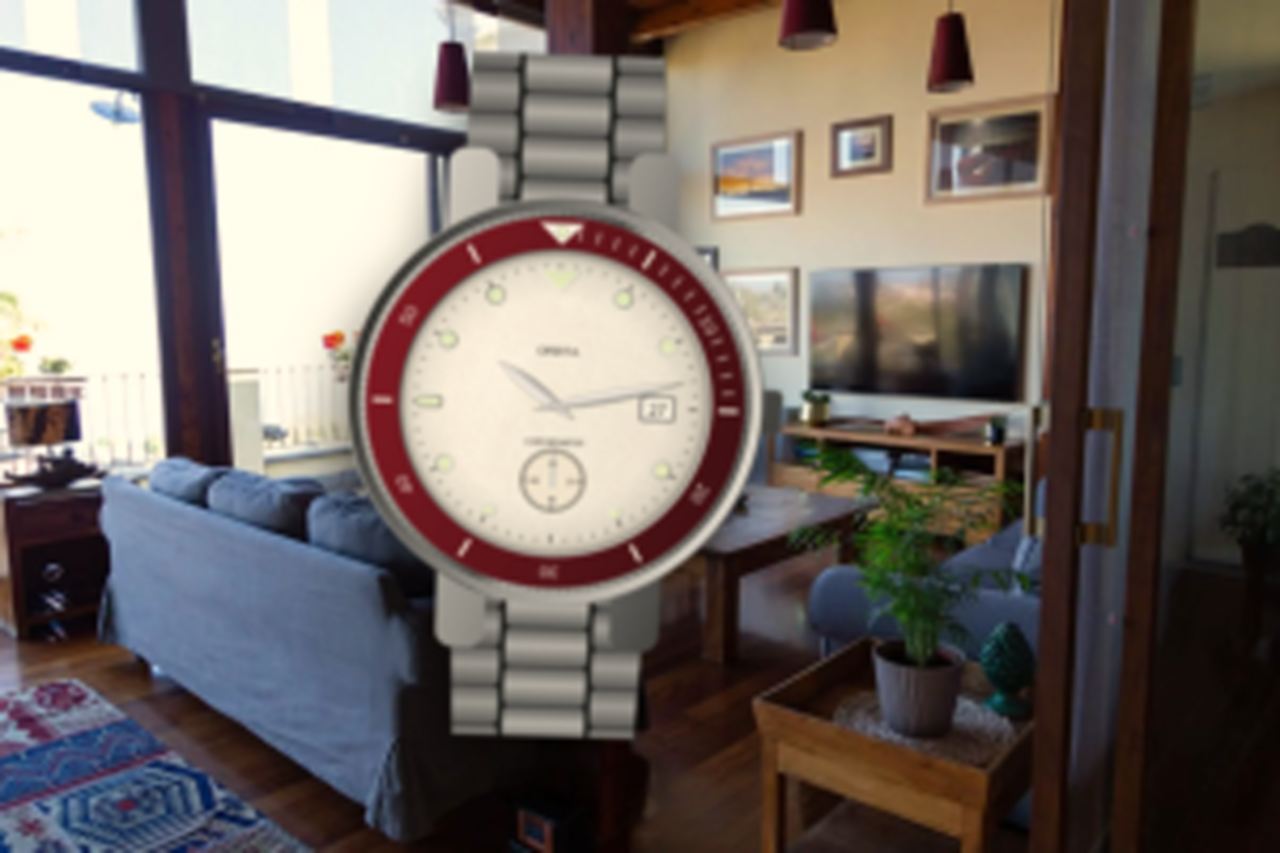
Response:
h=10 m=13
